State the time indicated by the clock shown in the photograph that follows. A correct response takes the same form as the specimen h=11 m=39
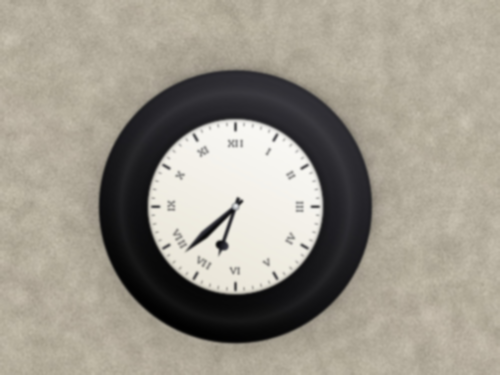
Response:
h=6 m=38
